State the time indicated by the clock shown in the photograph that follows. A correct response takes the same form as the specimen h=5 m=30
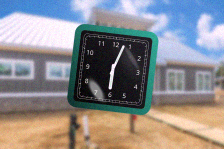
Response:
h=6 m=3
